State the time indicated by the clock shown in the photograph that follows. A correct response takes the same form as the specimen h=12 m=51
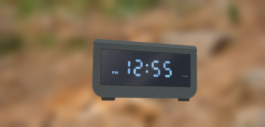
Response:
h=12 m=55
